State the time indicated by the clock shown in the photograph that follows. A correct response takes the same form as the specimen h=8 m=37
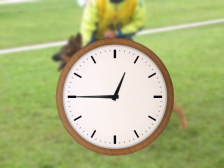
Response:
h=12 m=45
